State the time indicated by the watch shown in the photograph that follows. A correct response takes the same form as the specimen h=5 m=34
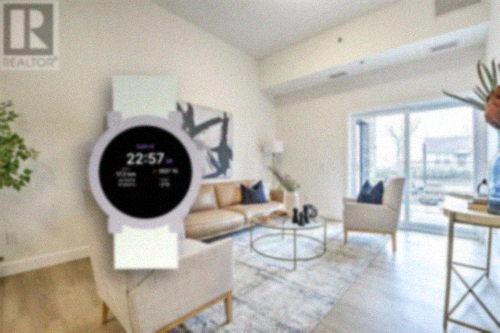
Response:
h=22 m=57
